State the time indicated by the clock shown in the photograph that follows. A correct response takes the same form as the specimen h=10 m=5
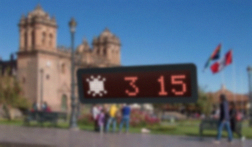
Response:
h=3 m=15
